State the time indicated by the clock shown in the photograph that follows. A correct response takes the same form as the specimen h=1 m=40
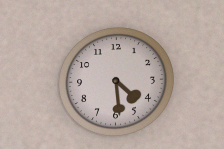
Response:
h=4 m=29
